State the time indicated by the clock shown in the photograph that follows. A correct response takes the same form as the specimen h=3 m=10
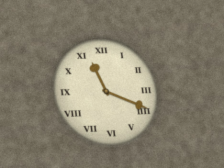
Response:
h=11 m=19
